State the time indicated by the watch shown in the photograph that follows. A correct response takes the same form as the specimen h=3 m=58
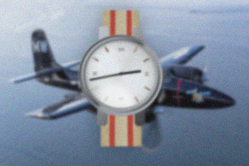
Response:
h=2 m=43
